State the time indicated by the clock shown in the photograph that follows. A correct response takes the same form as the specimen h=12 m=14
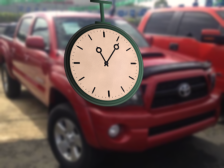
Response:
h=11 m=6
